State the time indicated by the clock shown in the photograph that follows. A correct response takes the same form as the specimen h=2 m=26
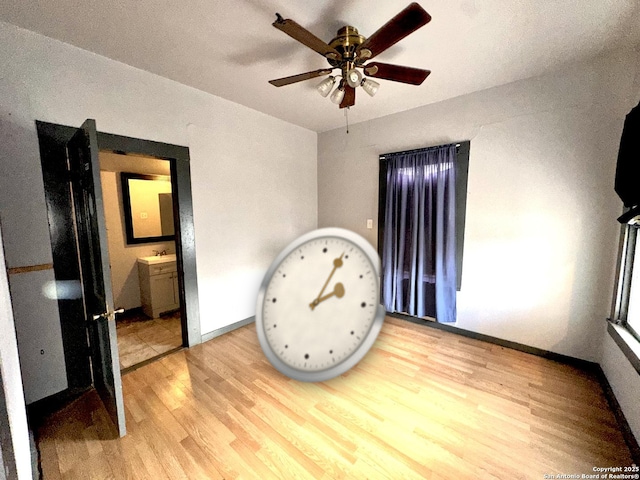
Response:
h=2 m=4
